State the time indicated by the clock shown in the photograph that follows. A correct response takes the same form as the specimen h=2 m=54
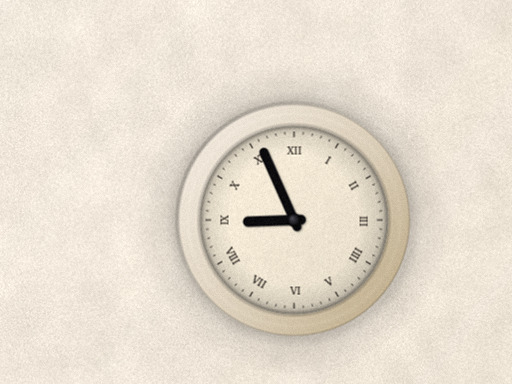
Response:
h=8 m=56
